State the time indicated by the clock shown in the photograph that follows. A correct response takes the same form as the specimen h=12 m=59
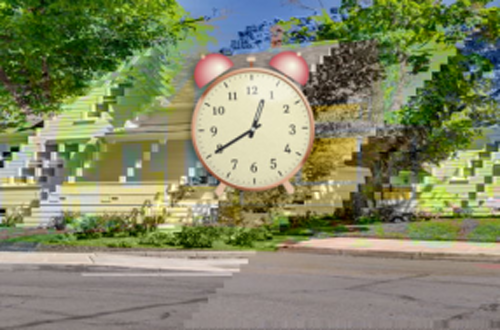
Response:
h=12 m=40
